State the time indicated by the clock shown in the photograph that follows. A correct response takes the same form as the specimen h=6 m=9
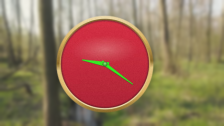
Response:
h=9 m=21
